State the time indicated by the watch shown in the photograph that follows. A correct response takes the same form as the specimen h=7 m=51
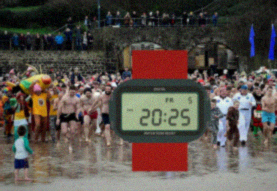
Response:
h=20 m=25
